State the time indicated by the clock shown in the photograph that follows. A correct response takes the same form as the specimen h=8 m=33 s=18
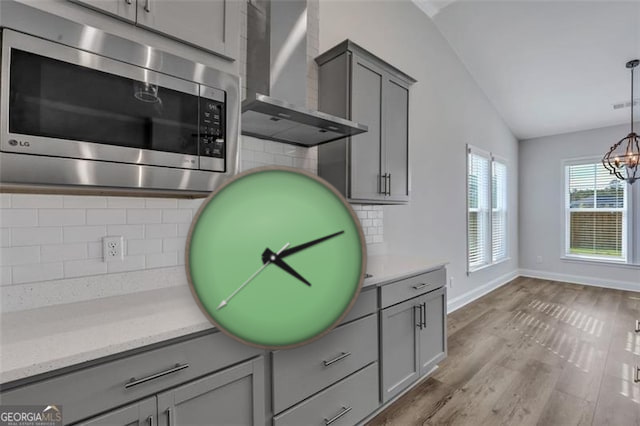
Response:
h=4 m=11 s=38
